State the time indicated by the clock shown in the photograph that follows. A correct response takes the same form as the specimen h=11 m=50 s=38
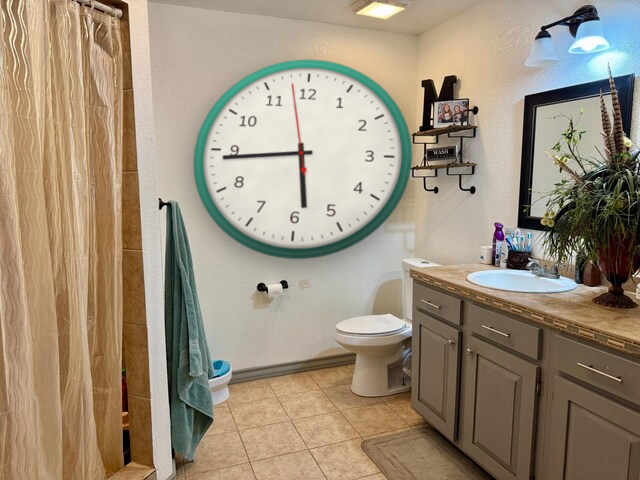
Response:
h=5 m=43 s=58
